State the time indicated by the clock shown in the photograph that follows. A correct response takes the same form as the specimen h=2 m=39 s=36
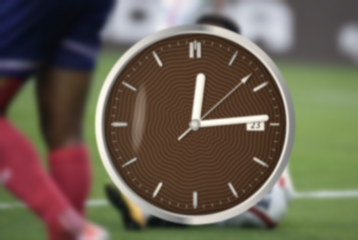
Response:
h=12 m=14 s=8
